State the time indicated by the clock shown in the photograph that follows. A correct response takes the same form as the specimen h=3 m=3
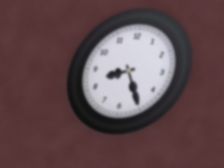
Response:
h=8 m=25
